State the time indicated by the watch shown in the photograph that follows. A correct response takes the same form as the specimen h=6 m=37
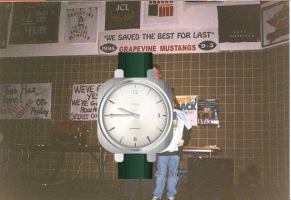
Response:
h=9 m=45
